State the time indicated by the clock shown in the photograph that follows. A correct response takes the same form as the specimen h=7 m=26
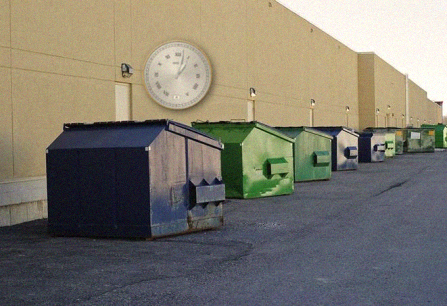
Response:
h=1 m=2
